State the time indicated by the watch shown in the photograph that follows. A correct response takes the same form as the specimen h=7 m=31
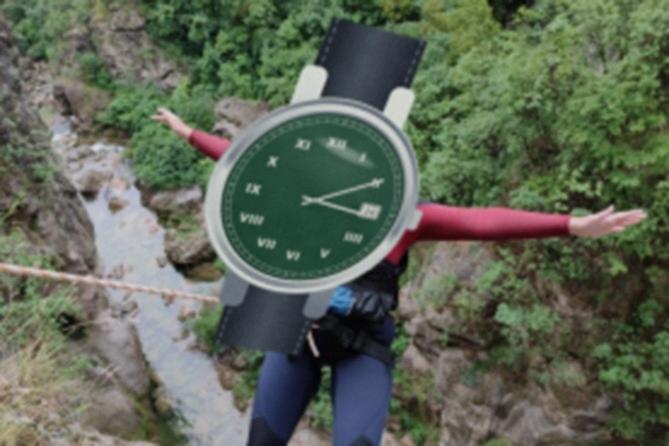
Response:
h=3 m=10
